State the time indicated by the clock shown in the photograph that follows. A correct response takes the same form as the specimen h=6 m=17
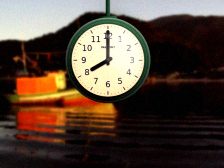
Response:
h=8 m=0
